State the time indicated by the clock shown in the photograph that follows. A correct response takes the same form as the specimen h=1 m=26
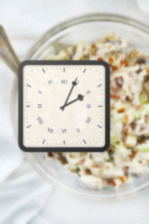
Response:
h=2 m=4
